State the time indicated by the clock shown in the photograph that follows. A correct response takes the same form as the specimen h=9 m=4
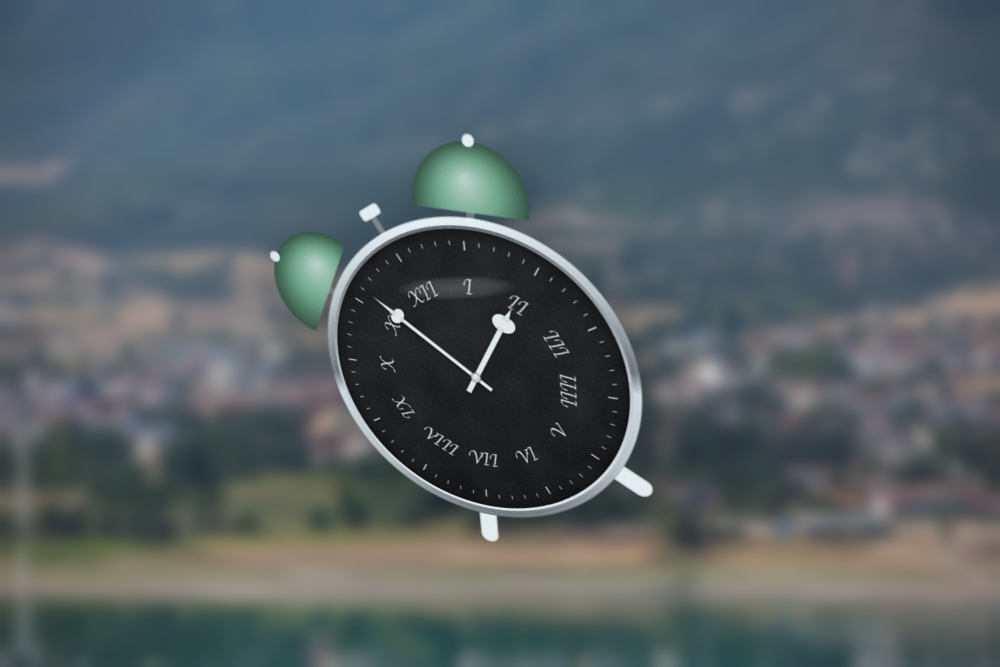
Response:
h=1 m=56
